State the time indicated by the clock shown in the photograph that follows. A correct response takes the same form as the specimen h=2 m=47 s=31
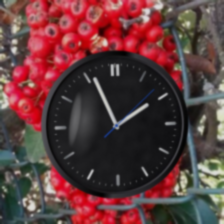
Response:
h=1 m=56 s=8
